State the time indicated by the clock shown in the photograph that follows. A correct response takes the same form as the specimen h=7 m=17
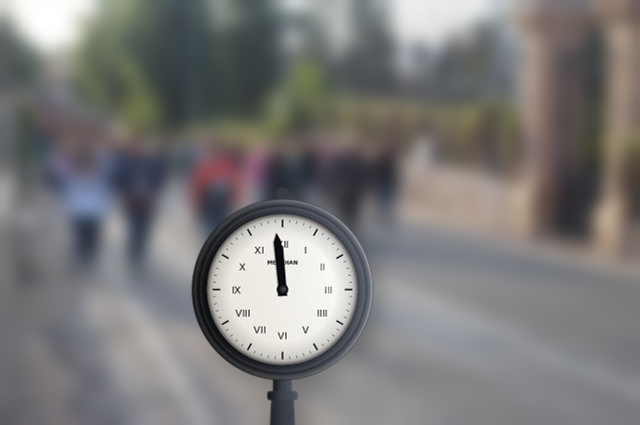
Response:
h=11 m=59
